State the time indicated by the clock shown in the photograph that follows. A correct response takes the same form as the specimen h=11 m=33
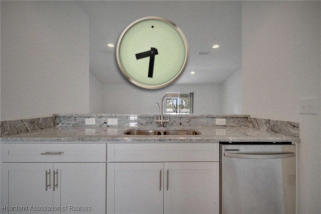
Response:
h=8 m=31
